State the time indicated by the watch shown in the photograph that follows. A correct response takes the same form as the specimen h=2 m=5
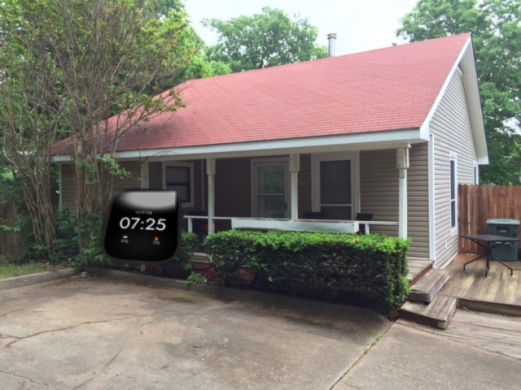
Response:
h=7 m=25
